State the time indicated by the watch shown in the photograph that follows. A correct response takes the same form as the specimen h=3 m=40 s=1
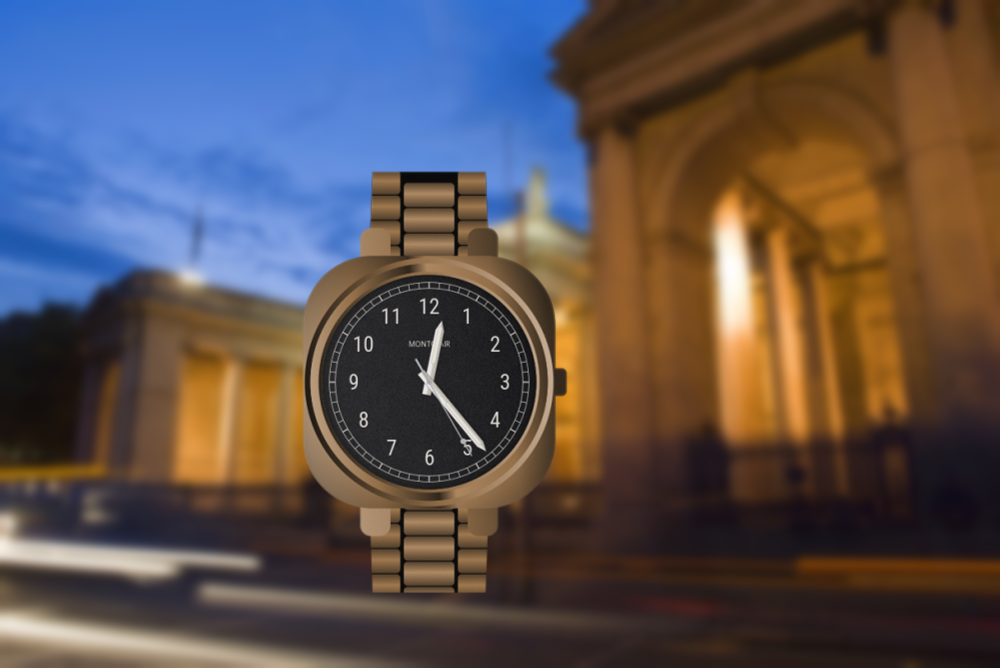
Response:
h=12 m=23 s=25
